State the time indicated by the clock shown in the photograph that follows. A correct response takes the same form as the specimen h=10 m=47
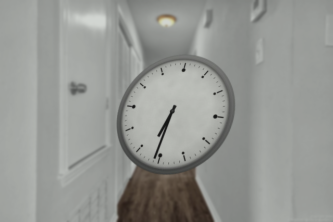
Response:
h=6 m=31
